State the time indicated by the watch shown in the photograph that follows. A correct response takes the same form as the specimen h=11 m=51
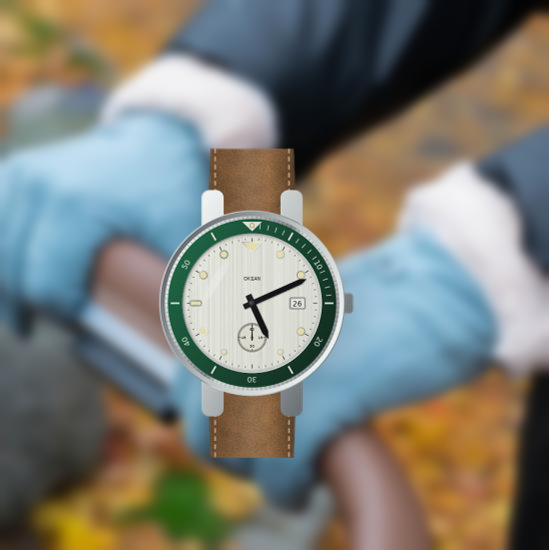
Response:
h=5 m=11
